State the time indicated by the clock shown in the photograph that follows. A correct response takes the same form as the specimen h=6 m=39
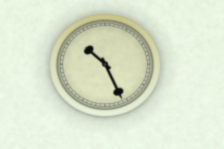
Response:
h=10 m=26
